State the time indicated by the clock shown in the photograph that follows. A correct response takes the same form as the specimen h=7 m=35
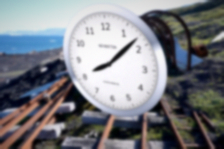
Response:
h=8 m=8
